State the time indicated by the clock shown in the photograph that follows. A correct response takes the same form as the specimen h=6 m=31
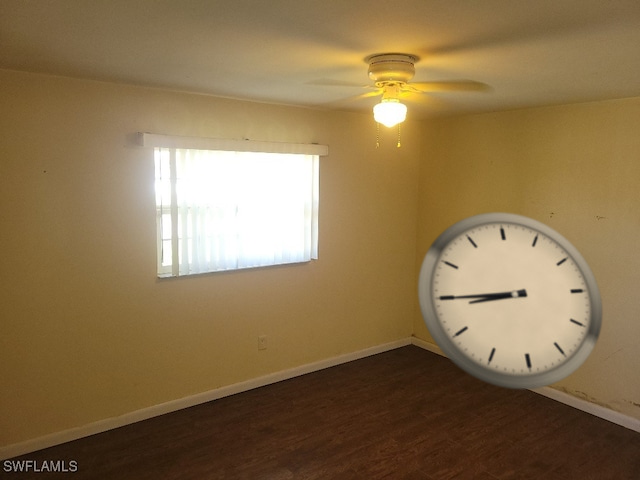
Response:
h=8 m=45
